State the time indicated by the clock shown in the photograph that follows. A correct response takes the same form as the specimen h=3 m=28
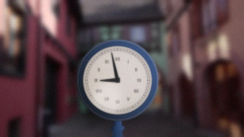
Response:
h=8 m=58
